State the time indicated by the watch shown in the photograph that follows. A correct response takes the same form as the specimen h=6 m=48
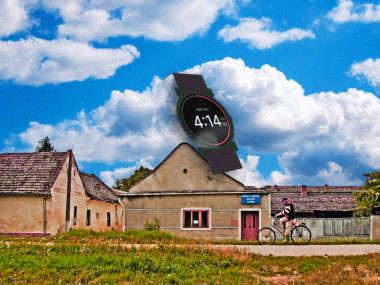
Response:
h=4 m=14
